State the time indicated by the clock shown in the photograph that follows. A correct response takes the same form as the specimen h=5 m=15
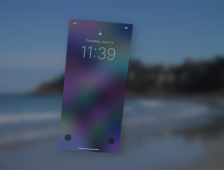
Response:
h=11 m=39
